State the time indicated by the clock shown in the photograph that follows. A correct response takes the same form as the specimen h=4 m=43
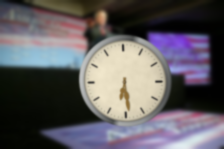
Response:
h=6 m=29
